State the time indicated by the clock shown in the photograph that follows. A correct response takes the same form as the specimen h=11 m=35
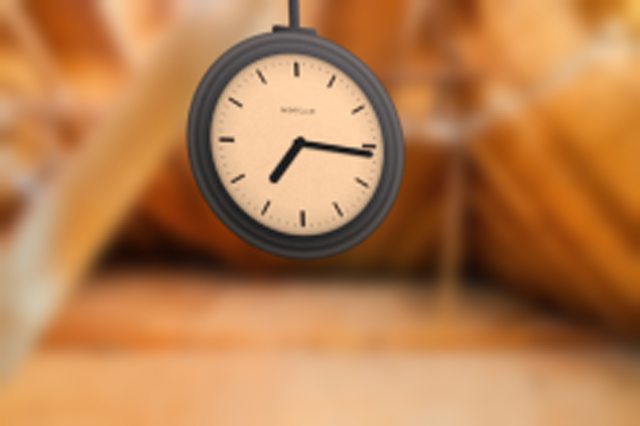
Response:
h=7 m=16
